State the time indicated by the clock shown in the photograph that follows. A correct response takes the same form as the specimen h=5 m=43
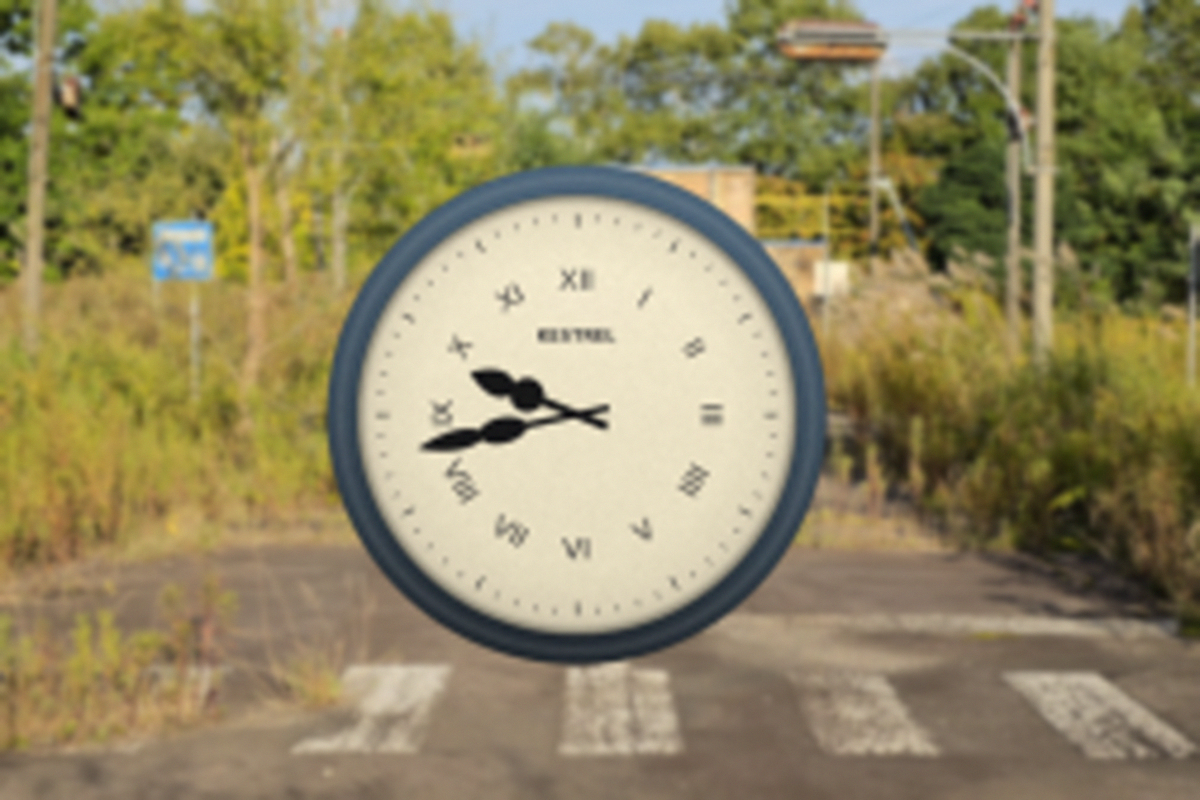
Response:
h=9 m=43
